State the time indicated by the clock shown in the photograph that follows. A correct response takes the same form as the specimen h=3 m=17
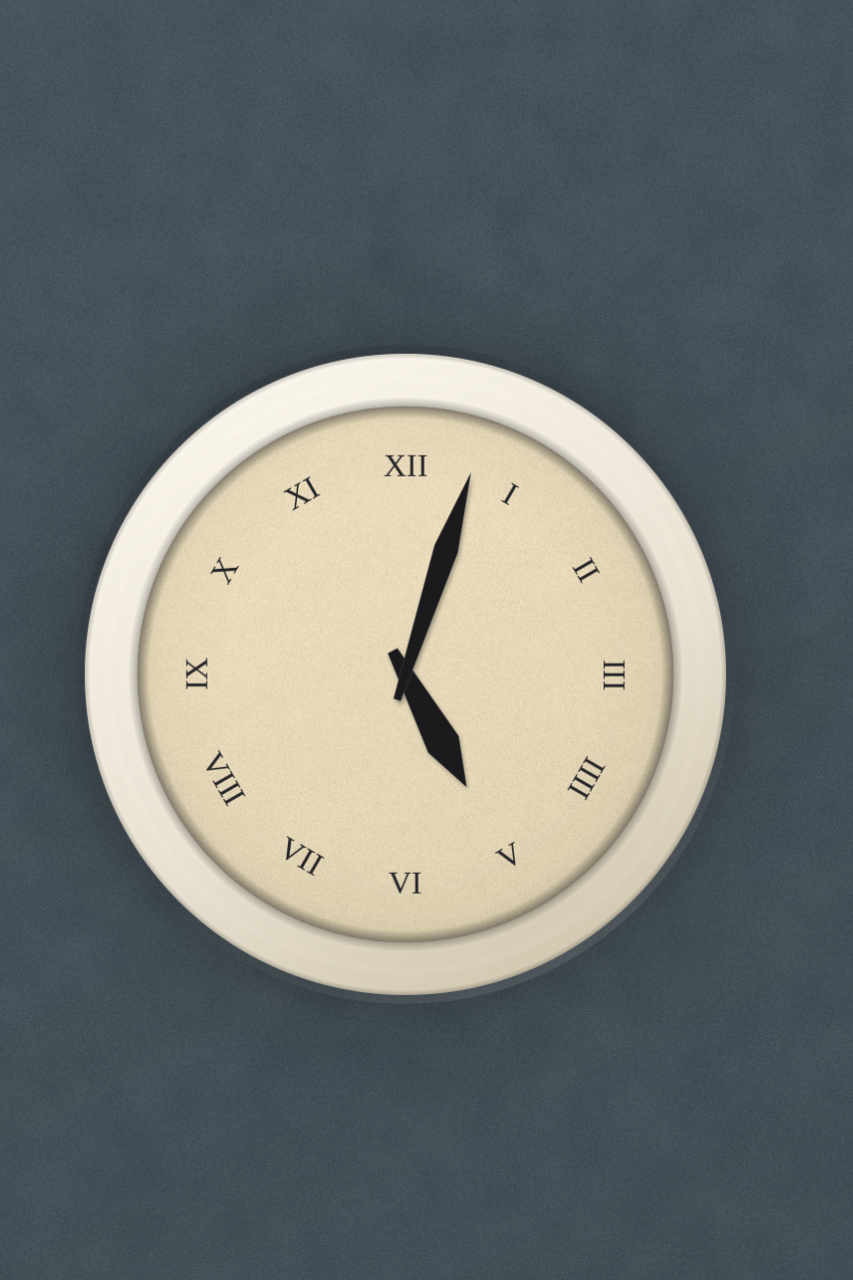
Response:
h=5 m=3
